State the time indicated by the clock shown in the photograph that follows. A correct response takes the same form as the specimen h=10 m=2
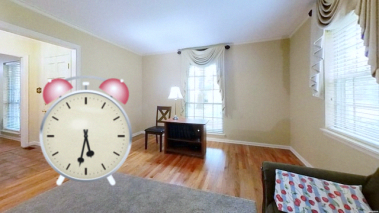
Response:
h=5 m=32
